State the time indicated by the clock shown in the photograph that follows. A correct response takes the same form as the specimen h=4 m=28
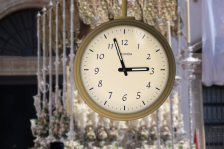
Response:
h=2 m=57
